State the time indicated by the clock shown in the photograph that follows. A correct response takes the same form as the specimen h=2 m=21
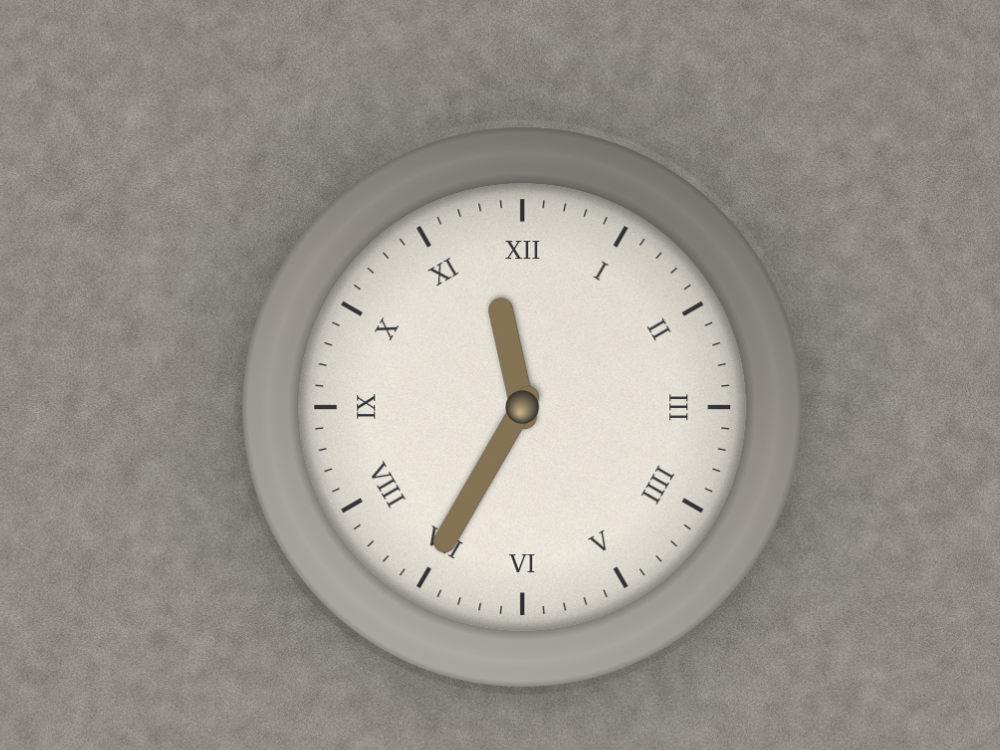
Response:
h=11 m=35
